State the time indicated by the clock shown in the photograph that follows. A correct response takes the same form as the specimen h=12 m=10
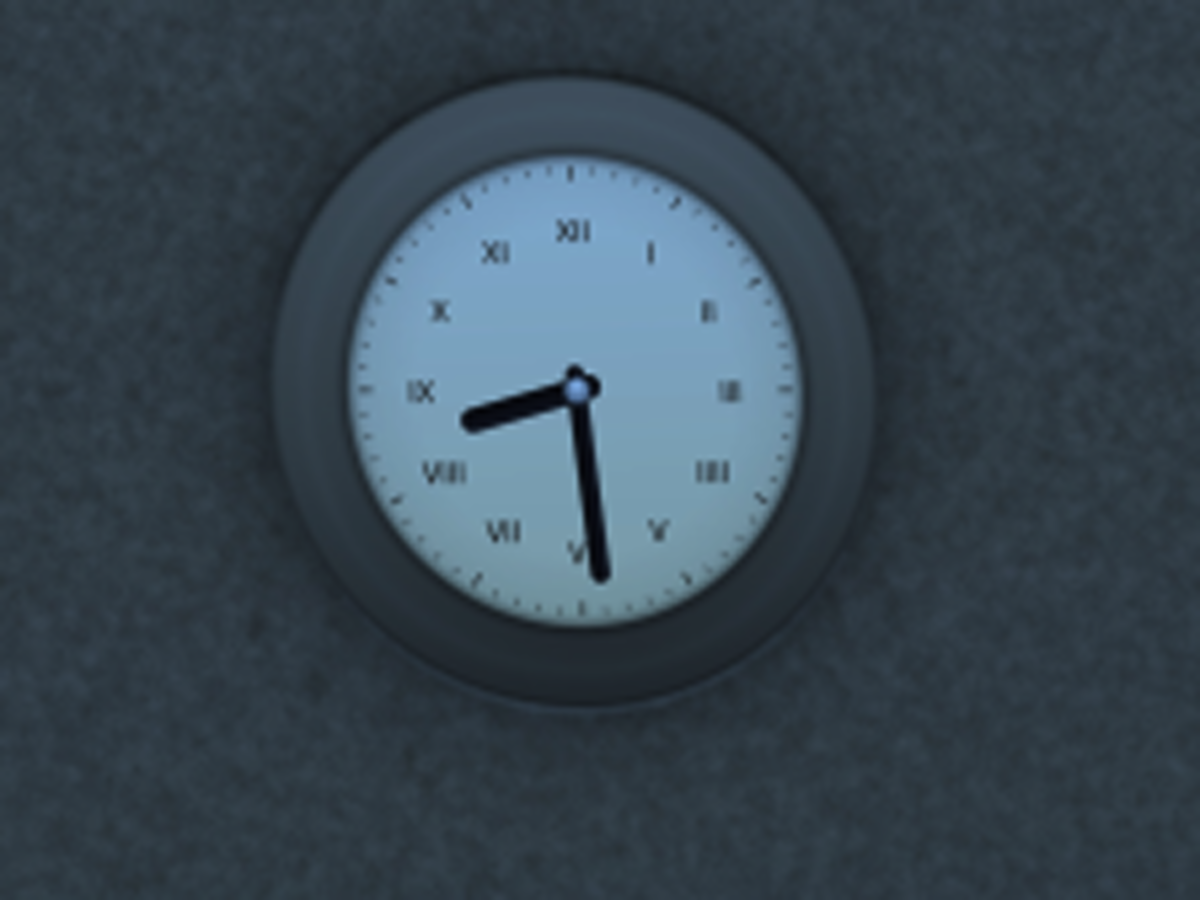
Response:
h=8 m=29
